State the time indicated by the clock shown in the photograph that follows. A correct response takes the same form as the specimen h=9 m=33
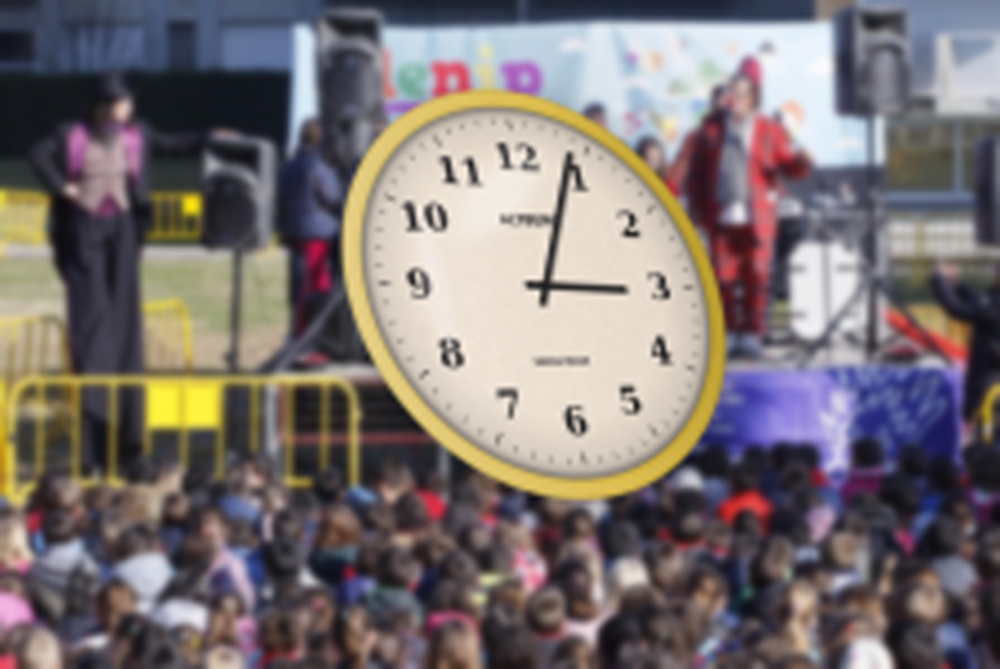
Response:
h=3 m=4
